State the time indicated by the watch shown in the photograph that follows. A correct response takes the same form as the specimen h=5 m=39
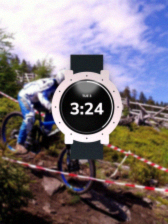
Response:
h=3 m=24
